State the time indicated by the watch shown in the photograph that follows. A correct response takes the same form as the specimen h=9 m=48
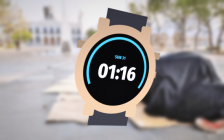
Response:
h=1 m=16
